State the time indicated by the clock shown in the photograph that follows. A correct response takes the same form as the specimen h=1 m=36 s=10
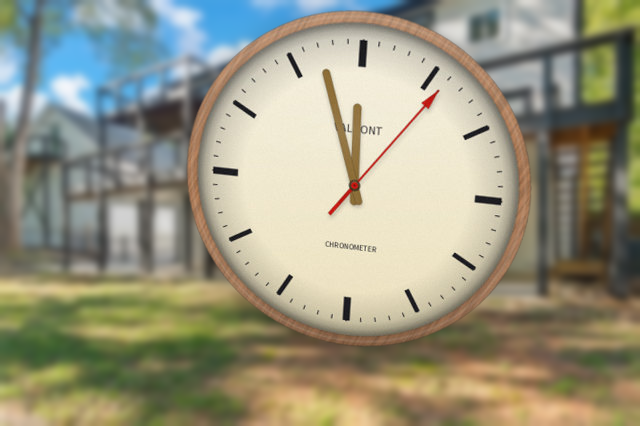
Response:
h=11 m=57 s=6
